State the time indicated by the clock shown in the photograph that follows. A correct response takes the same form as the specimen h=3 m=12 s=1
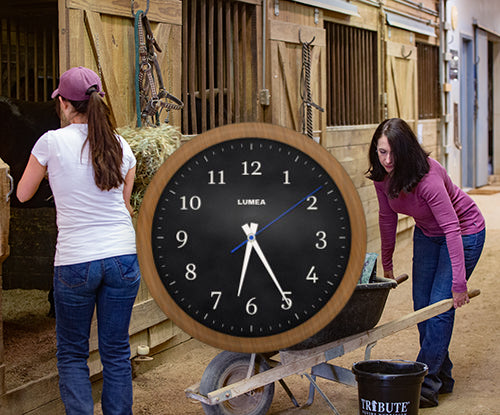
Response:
h=6 m=25 s=9
